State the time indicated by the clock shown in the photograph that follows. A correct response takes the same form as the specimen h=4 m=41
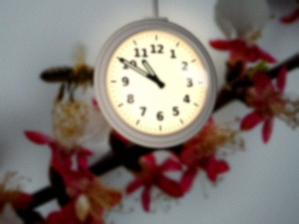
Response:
h=10 m=50
